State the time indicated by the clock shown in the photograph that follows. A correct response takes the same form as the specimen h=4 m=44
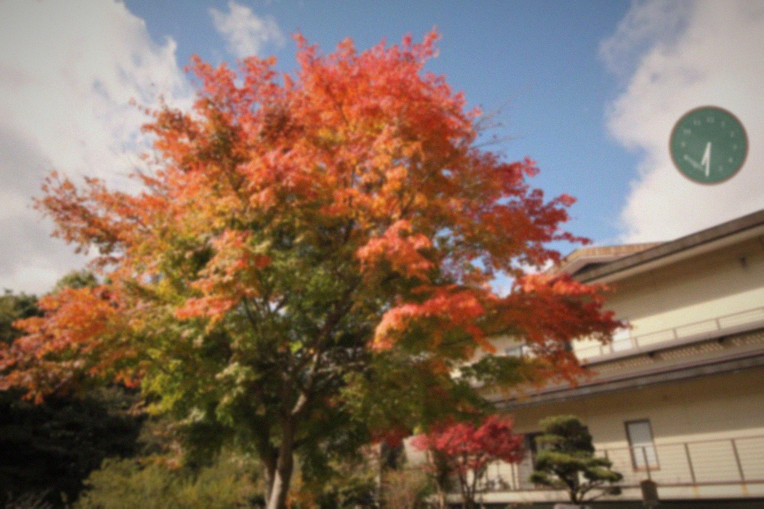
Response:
h=6 m=30
